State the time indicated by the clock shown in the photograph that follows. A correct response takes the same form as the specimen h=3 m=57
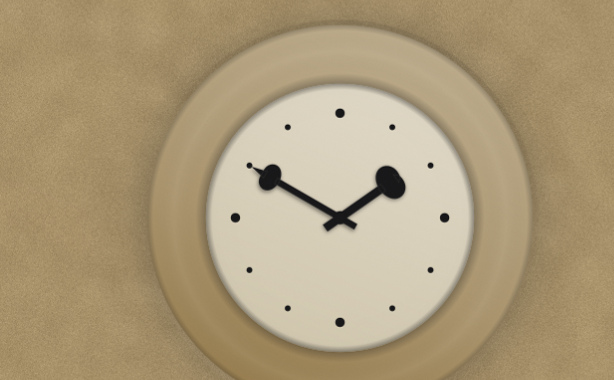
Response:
h=1 m=50
